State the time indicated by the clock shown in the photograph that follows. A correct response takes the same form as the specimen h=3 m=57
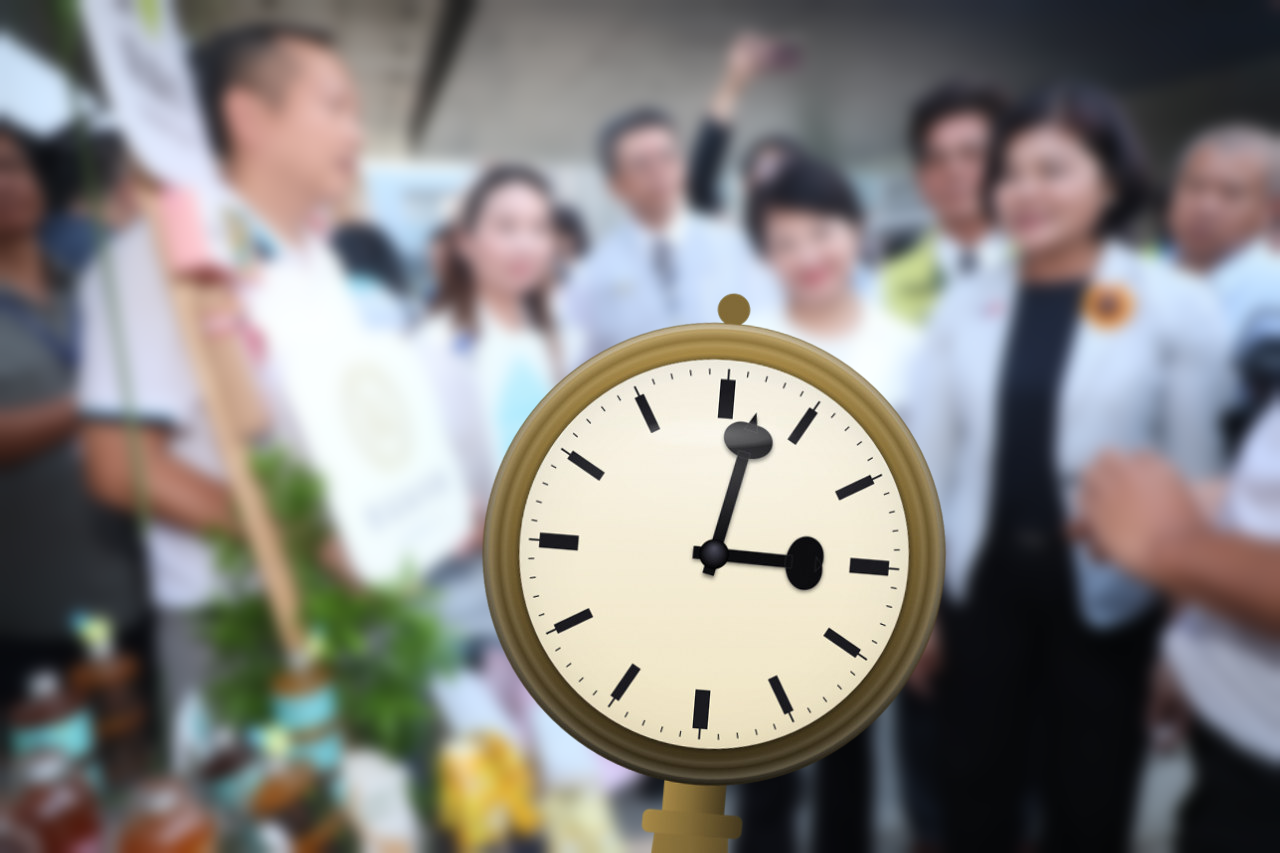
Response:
h=3 m=2
